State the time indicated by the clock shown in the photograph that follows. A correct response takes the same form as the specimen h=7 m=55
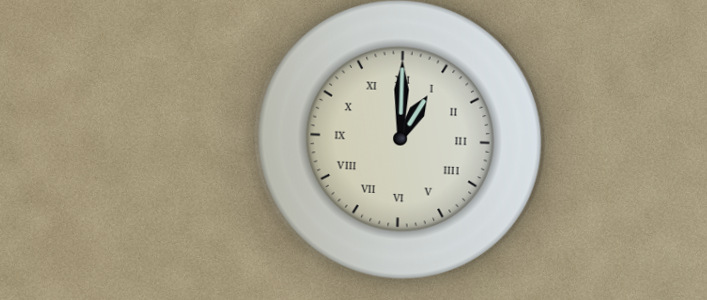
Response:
h=1 m=0
